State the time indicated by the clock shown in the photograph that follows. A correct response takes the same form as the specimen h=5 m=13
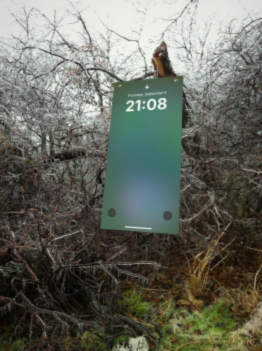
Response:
h=21 m=8
